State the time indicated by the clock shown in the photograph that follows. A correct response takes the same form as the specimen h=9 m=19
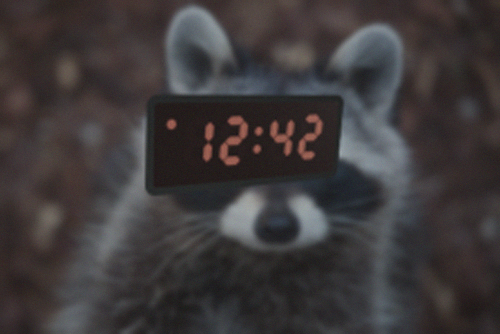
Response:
h=12 m=42
